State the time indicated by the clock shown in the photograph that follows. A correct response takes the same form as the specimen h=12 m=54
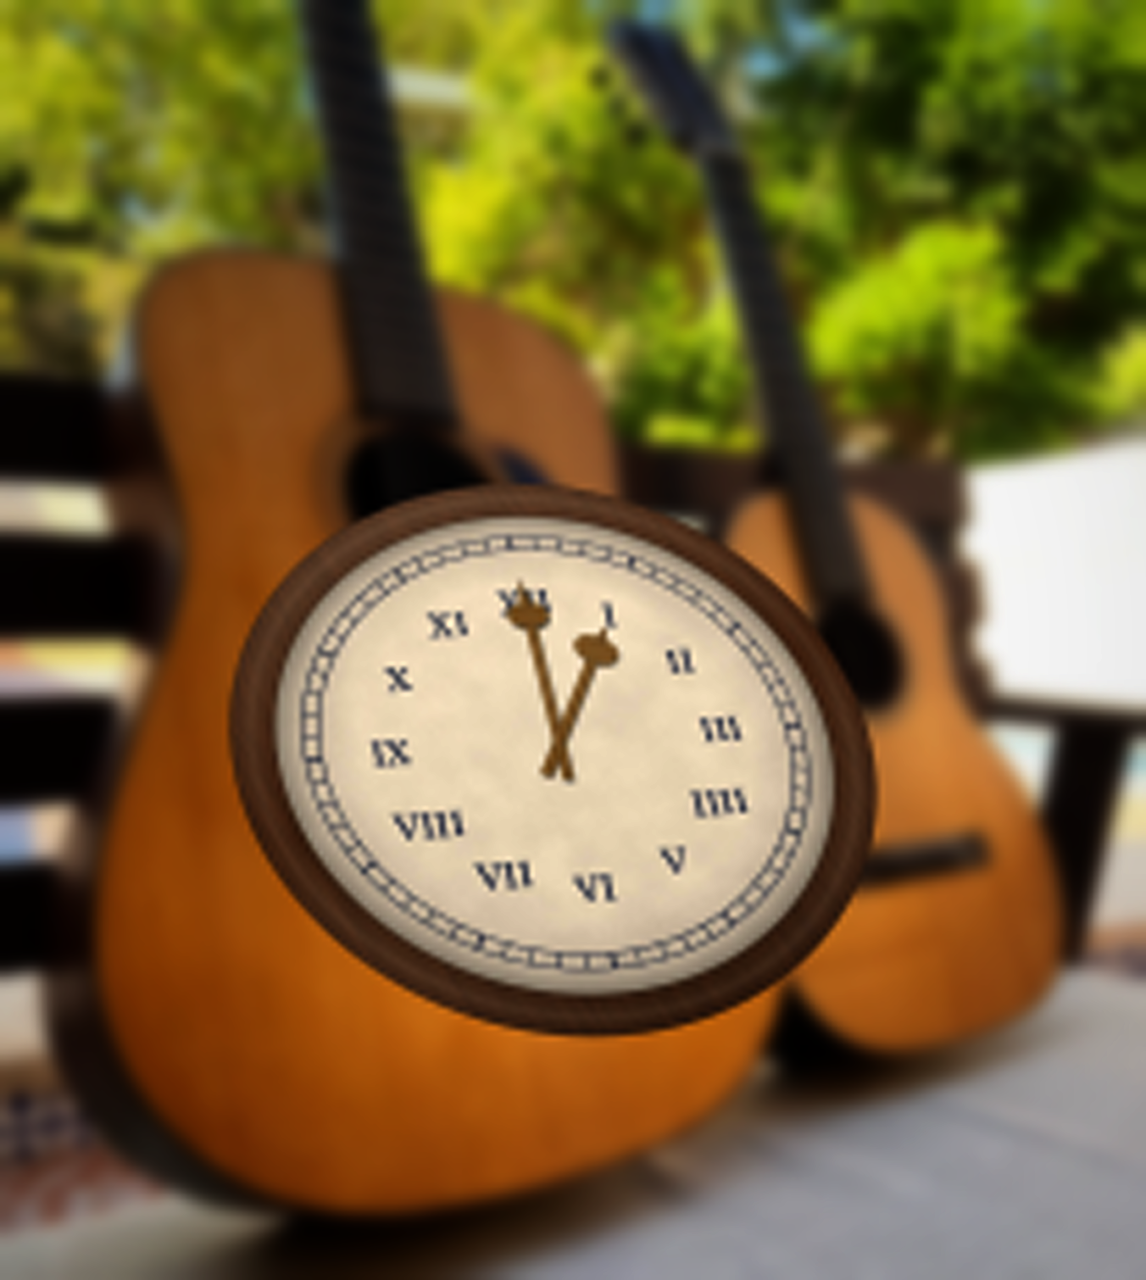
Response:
h=1 m=0
